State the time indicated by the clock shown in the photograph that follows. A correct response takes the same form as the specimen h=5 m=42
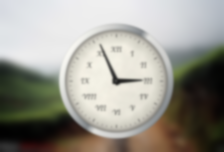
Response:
h=2 m=56
